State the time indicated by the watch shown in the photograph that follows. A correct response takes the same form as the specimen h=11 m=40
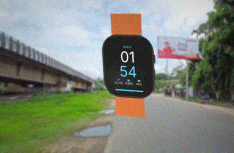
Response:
h=1 m=54
